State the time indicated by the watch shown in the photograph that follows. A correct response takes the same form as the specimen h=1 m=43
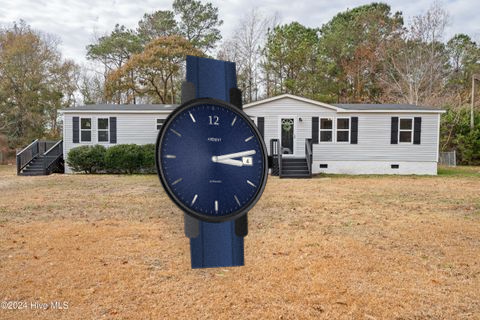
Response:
h=3 m=13
